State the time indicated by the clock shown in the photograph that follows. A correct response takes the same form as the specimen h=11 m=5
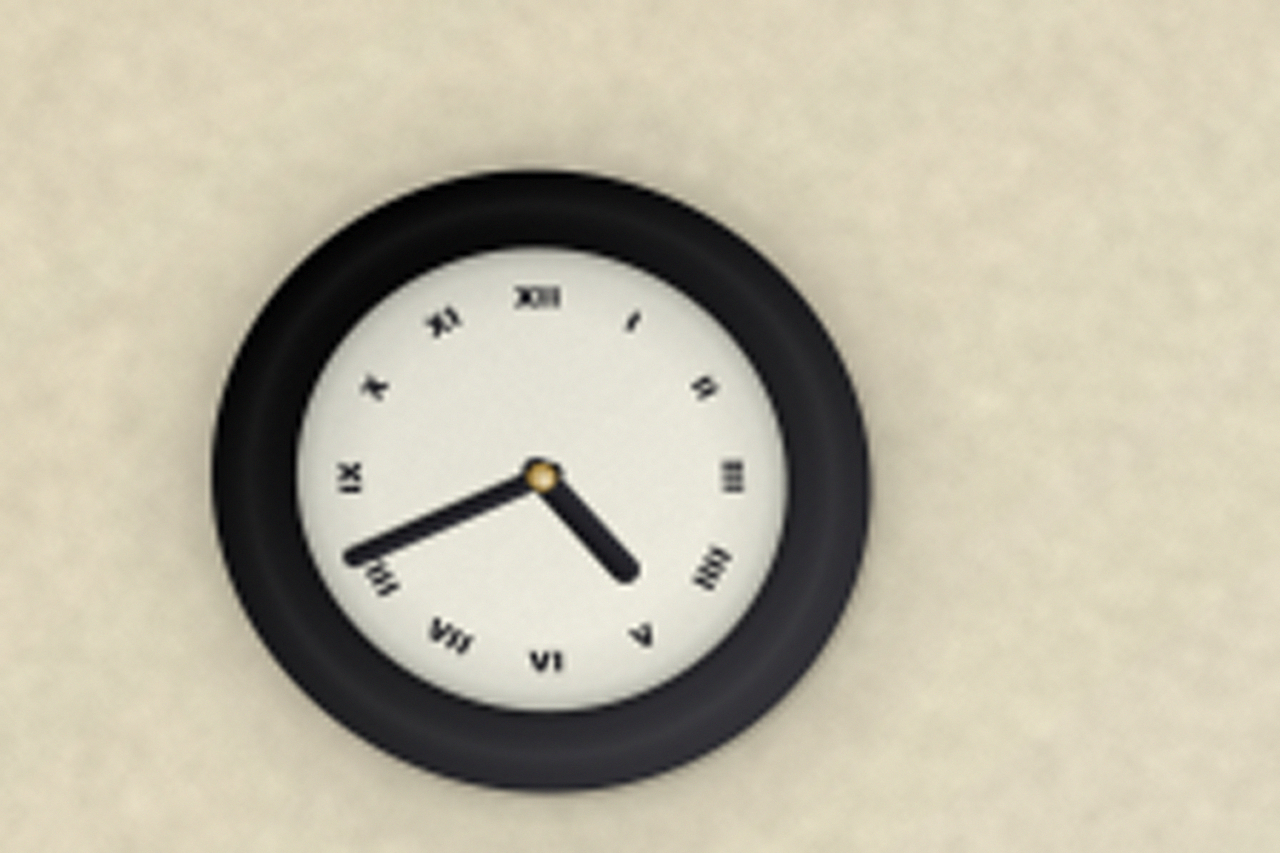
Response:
h=4 m=41
